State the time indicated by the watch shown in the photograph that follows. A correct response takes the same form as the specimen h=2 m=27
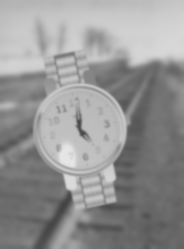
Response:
h=5 m=1
